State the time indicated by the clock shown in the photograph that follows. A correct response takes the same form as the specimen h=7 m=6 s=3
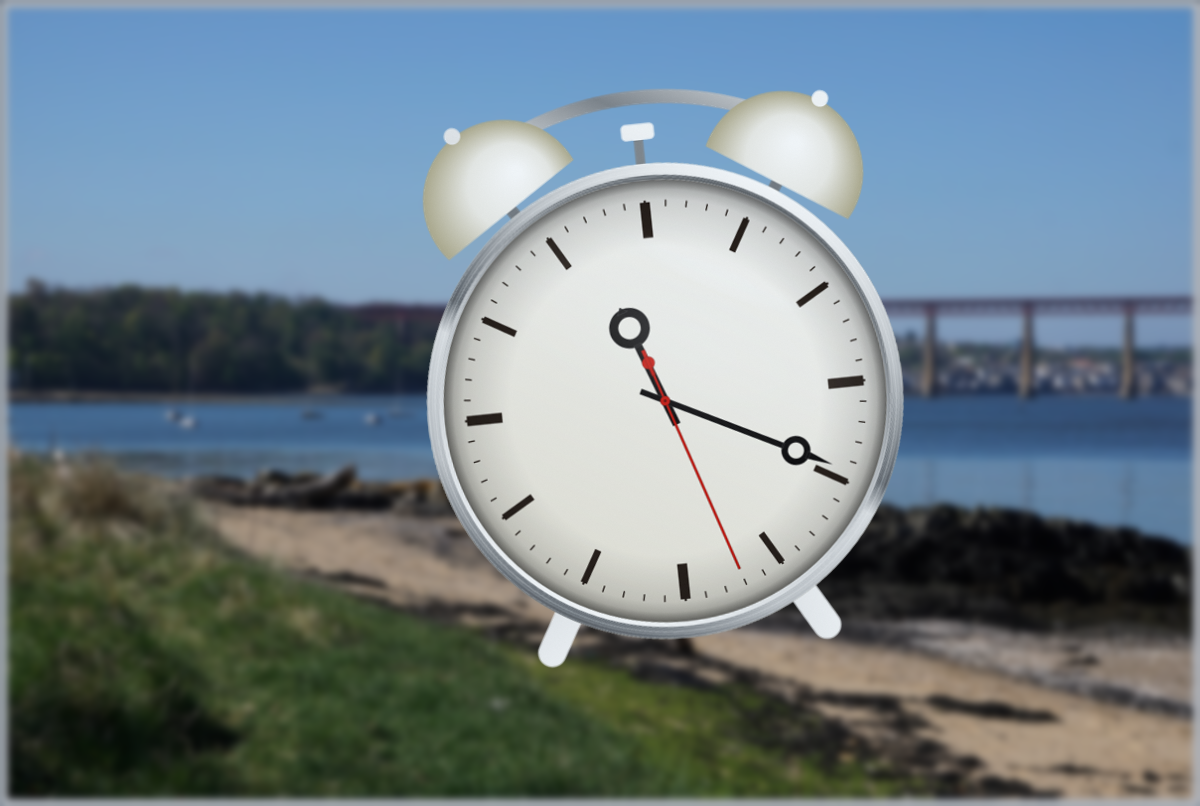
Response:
h=11 m=19 s=27
